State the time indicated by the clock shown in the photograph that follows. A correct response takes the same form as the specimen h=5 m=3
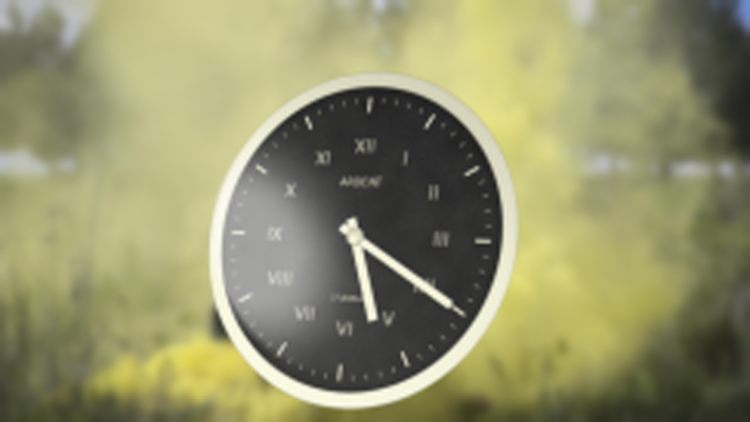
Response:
h=5 m=20
